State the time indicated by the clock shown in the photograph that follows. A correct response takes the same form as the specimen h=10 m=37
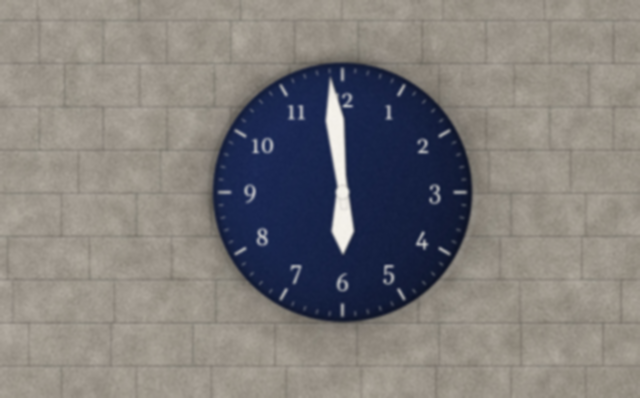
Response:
h=5 m=59
